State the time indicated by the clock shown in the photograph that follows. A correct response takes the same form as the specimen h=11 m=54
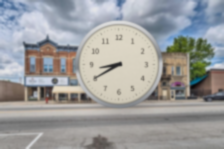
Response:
h=8 m=40
